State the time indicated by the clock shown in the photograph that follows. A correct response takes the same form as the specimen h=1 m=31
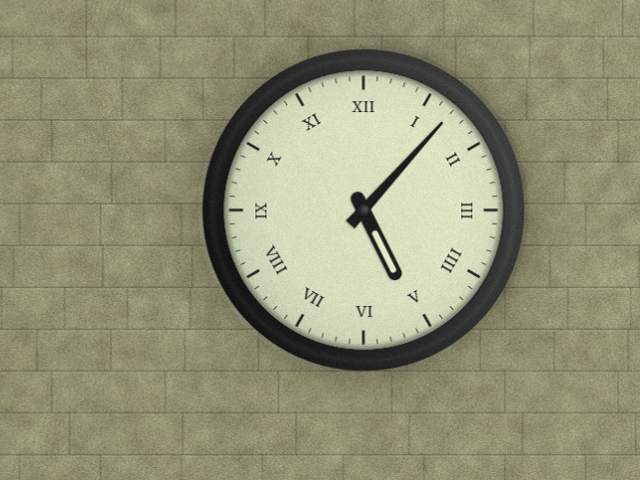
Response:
h=5 m=7
